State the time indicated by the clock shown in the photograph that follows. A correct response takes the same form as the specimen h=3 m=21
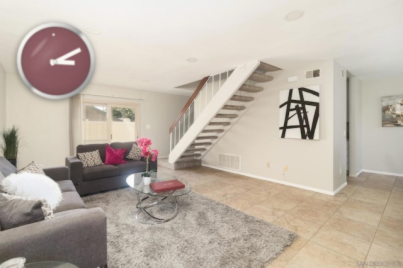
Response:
h=3 m=11
